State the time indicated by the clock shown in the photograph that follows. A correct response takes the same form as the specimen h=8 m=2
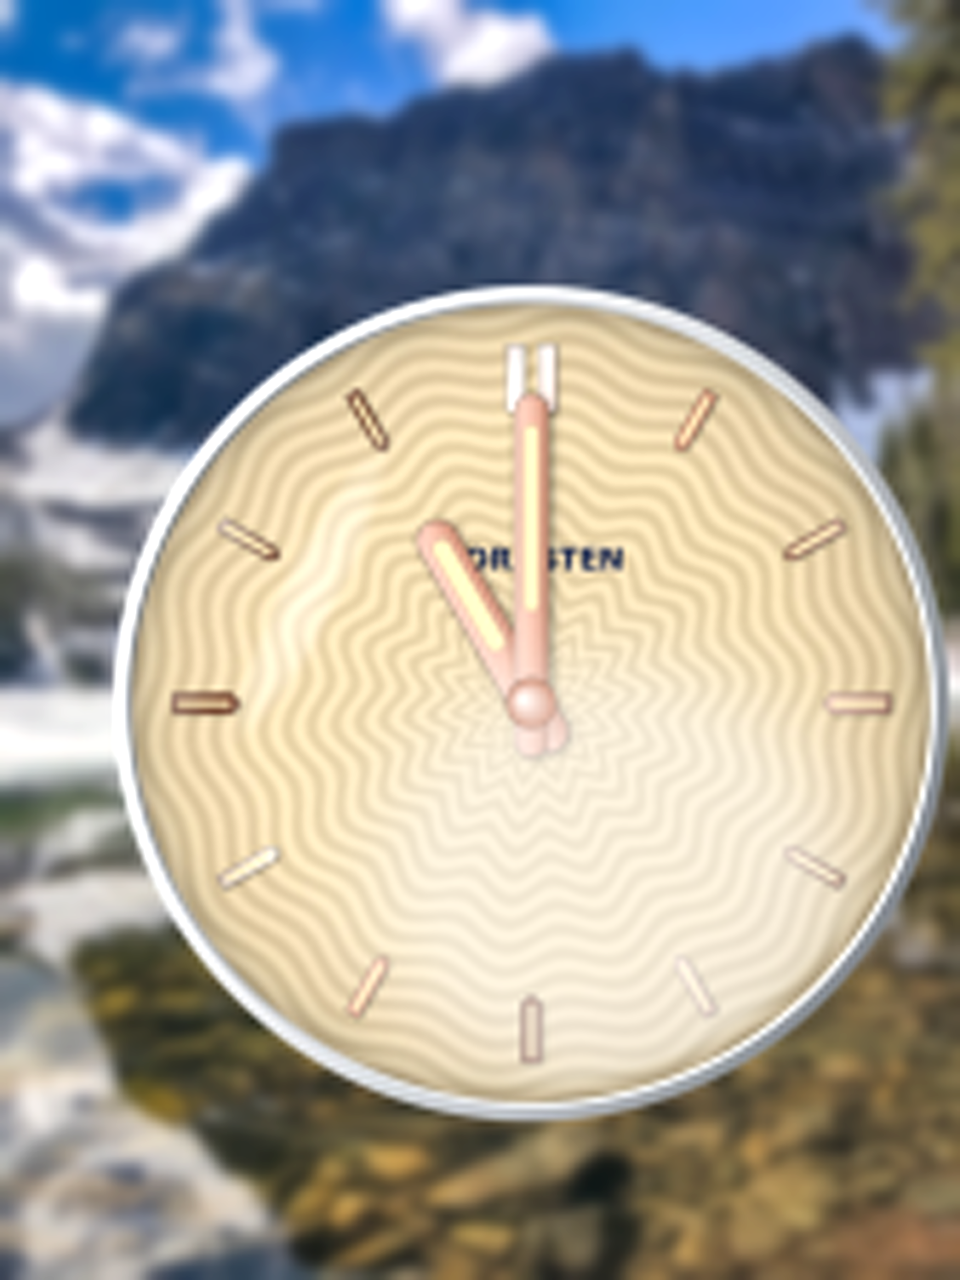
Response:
h=11 m=0
